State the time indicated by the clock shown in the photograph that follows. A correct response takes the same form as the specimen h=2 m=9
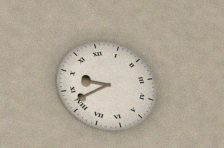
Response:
h=9 m=42
